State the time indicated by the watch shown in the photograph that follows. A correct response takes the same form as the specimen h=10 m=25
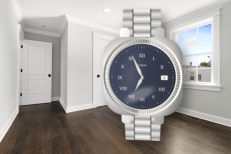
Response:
h=6 m=56
